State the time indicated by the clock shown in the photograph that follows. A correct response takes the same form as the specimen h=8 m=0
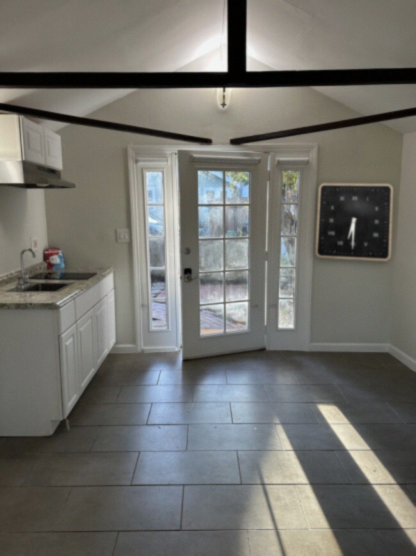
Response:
h=6 m=30
